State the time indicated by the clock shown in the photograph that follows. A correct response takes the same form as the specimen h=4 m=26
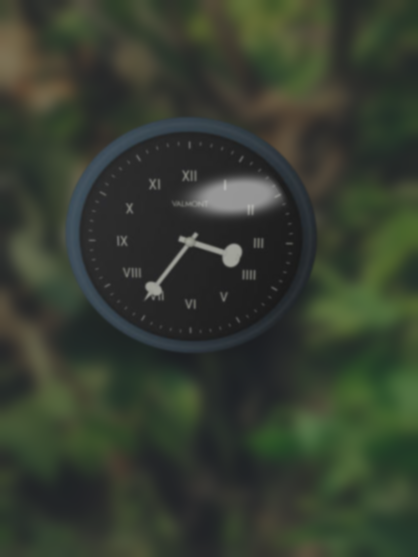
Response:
h=3 m=36
